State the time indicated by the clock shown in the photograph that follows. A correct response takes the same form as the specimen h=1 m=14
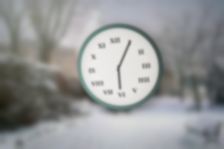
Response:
h=6 m=5
